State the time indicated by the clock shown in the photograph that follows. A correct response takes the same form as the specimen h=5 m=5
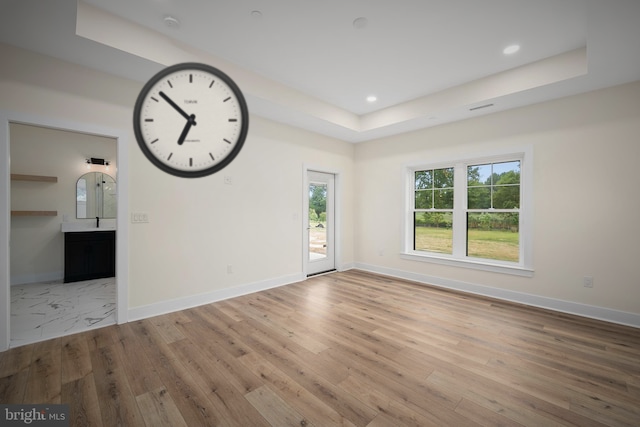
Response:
h=6 m=52
